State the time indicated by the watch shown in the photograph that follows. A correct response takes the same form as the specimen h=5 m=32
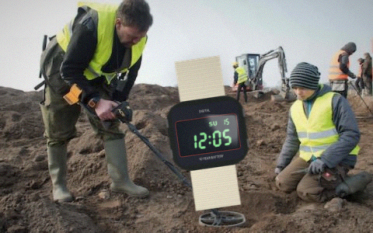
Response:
h=12 m=5
